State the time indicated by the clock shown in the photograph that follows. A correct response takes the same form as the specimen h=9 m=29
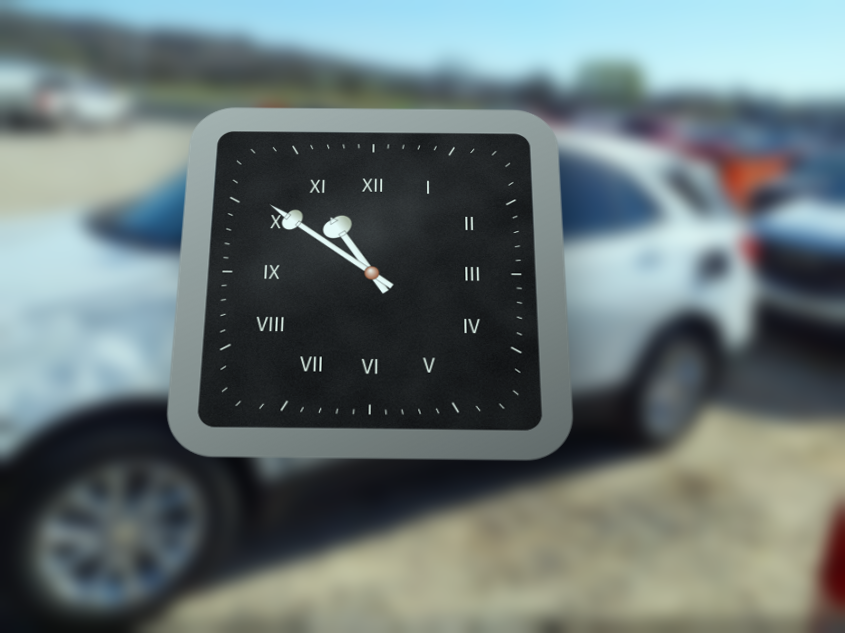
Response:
h=10 m=51
